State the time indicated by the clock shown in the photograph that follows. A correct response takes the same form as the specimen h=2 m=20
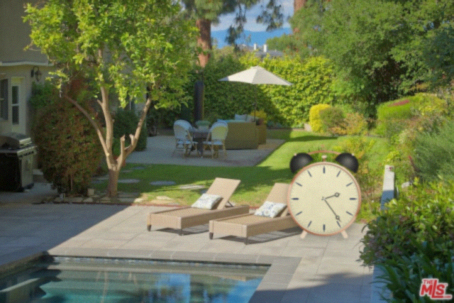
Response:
h=2 m=24
